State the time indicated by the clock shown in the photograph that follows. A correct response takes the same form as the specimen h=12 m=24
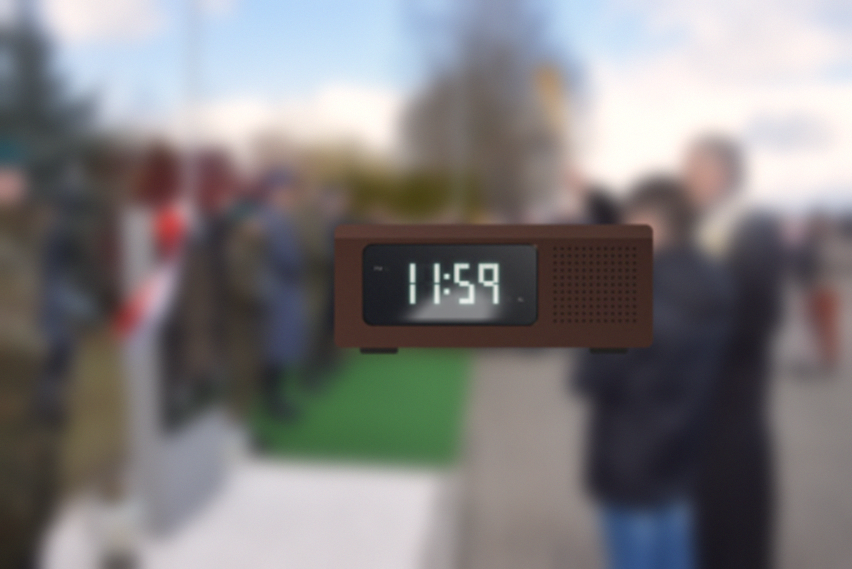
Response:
h=11 m=59
